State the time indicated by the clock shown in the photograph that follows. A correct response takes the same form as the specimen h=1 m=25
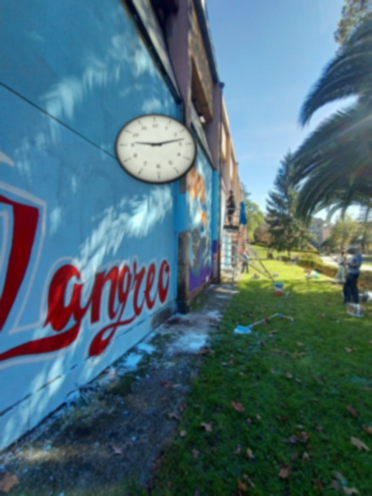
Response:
h=9 m=13
